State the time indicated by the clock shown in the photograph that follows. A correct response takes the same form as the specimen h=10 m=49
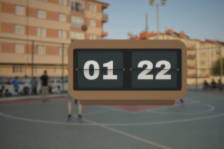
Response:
h=1 m=22
